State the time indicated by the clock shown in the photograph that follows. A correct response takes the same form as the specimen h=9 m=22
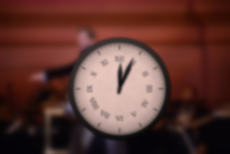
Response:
h=12 m=4
